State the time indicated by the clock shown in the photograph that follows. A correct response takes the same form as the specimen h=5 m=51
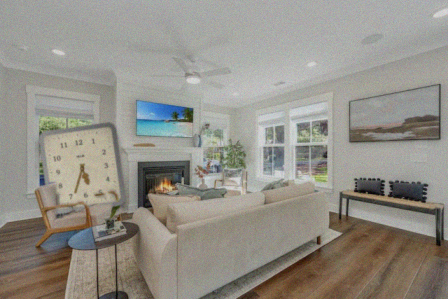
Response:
h=5 m=34
